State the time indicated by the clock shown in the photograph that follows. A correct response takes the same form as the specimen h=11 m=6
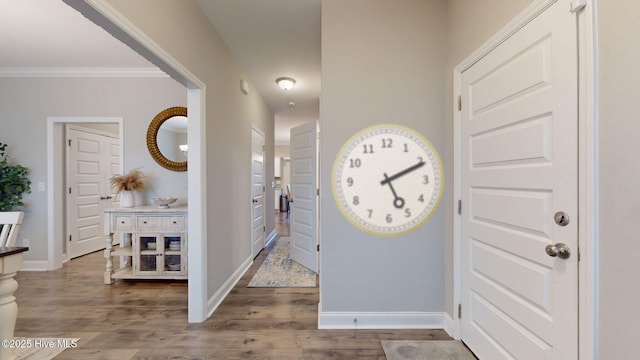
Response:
h=5 m=11
